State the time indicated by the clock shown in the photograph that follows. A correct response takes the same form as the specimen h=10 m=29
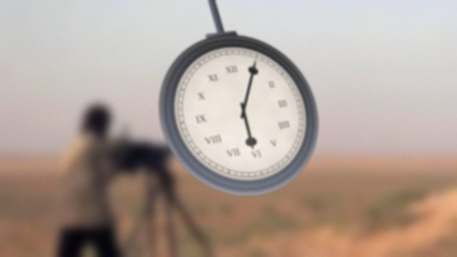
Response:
h=6 m=5
